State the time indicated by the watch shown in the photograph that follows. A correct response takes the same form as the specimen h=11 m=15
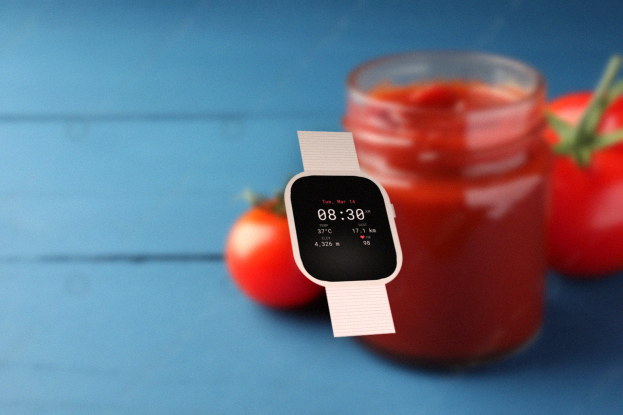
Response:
h=8 m=30
